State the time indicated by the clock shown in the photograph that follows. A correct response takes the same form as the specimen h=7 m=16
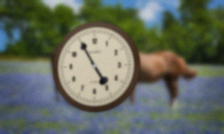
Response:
h=4 m=55
